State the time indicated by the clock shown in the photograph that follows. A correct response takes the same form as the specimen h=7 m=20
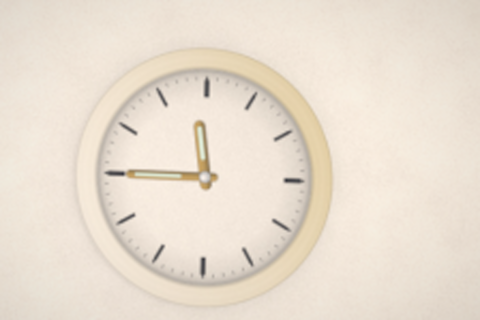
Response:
h=11 m=45
